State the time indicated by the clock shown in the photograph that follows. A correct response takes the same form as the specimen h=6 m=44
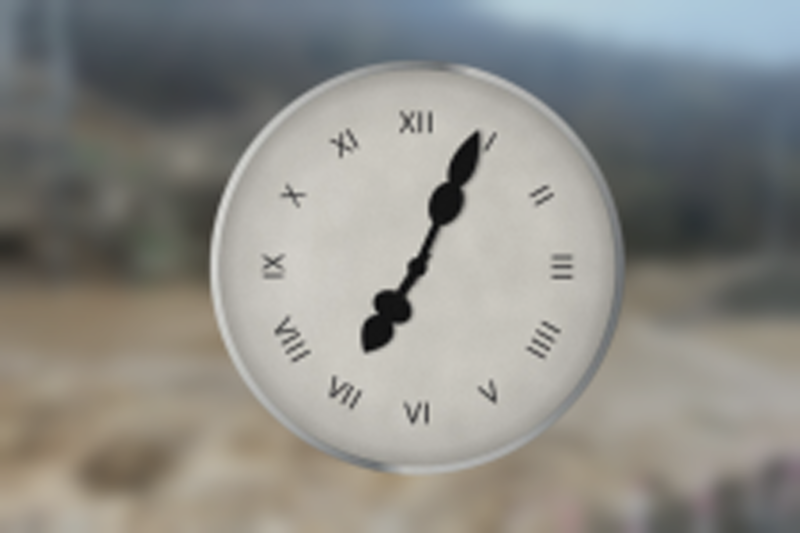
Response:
h=7 m=4
